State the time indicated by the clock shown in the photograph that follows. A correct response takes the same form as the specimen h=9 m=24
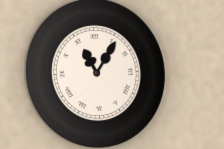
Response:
h=11 m=6
